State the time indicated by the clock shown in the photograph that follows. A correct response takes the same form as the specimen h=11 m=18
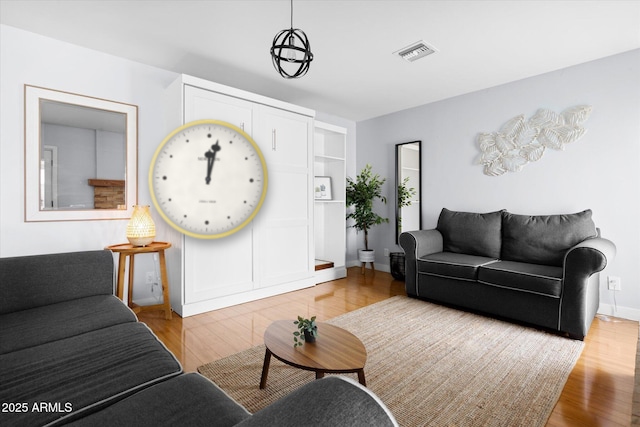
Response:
h=12 m=2
